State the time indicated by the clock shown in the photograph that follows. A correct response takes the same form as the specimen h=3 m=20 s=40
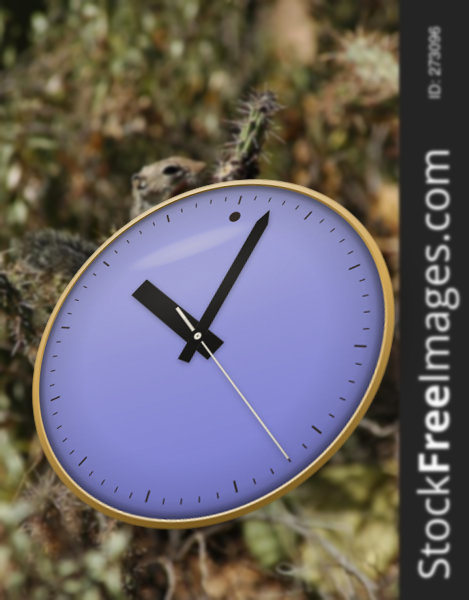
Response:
h=10 m=2 s=22
